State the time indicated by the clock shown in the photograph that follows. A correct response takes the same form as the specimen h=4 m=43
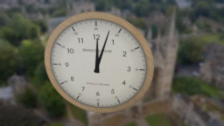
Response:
h=12 m=3
